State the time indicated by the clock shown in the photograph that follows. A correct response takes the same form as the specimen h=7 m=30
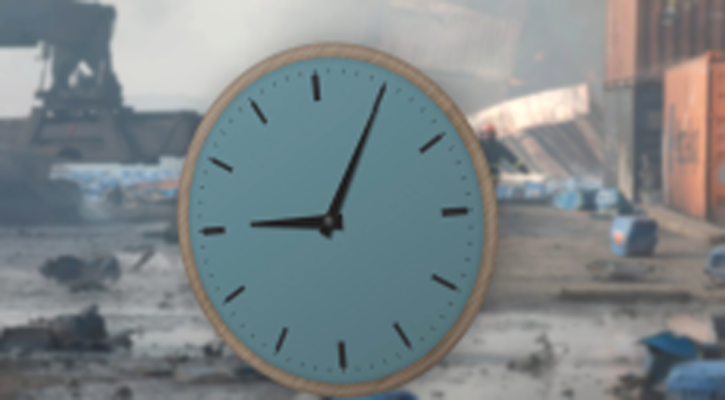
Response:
h=9 m=5
